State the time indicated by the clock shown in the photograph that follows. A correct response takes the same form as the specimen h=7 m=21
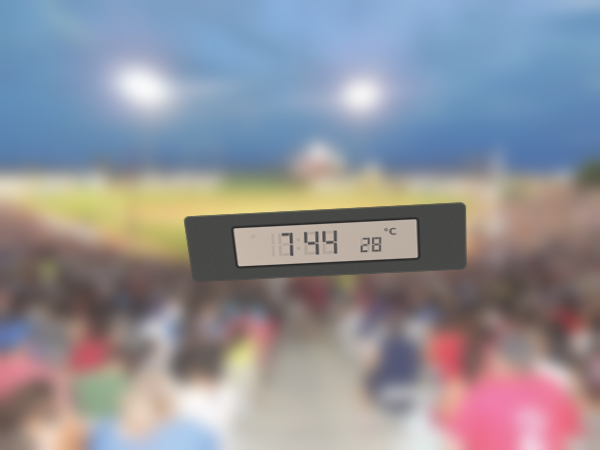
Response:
h=7 m=44
